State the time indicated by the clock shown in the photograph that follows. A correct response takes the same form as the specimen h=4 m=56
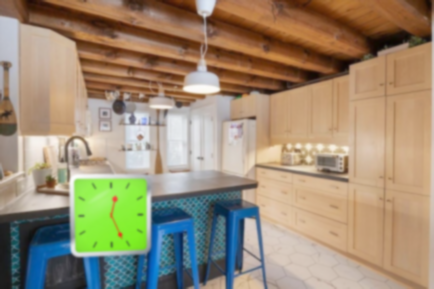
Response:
h=12 m=26
